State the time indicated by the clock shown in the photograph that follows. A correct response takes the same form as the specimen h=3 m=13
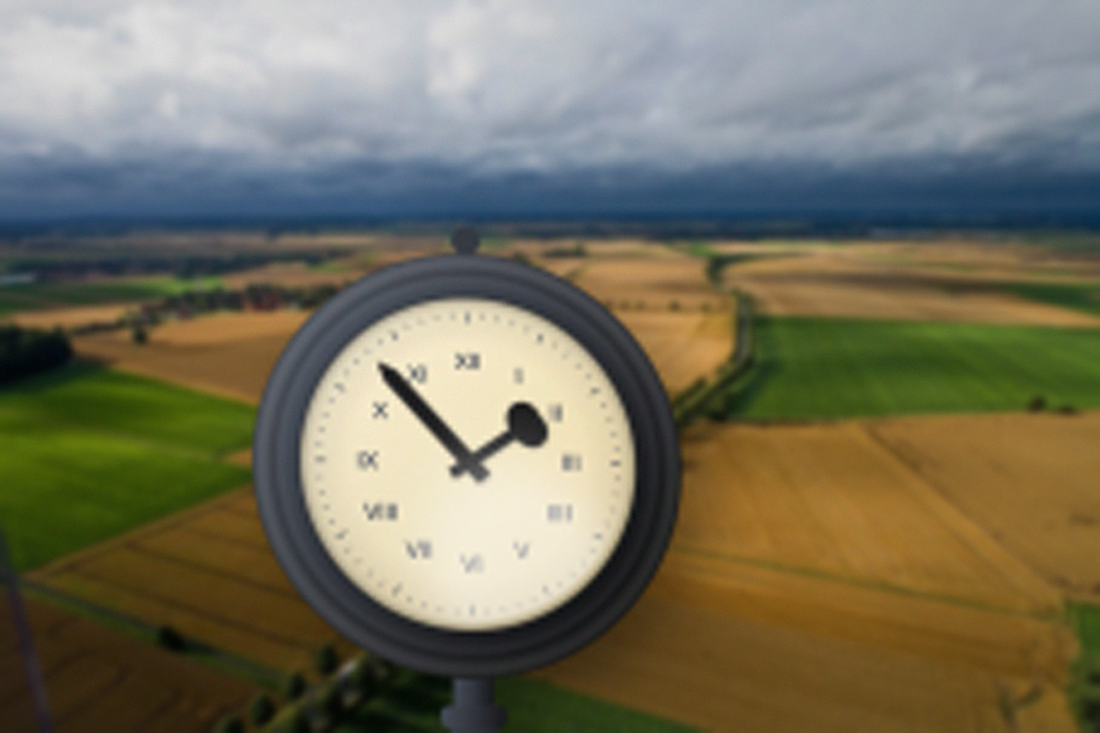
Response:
h=1 m=53
